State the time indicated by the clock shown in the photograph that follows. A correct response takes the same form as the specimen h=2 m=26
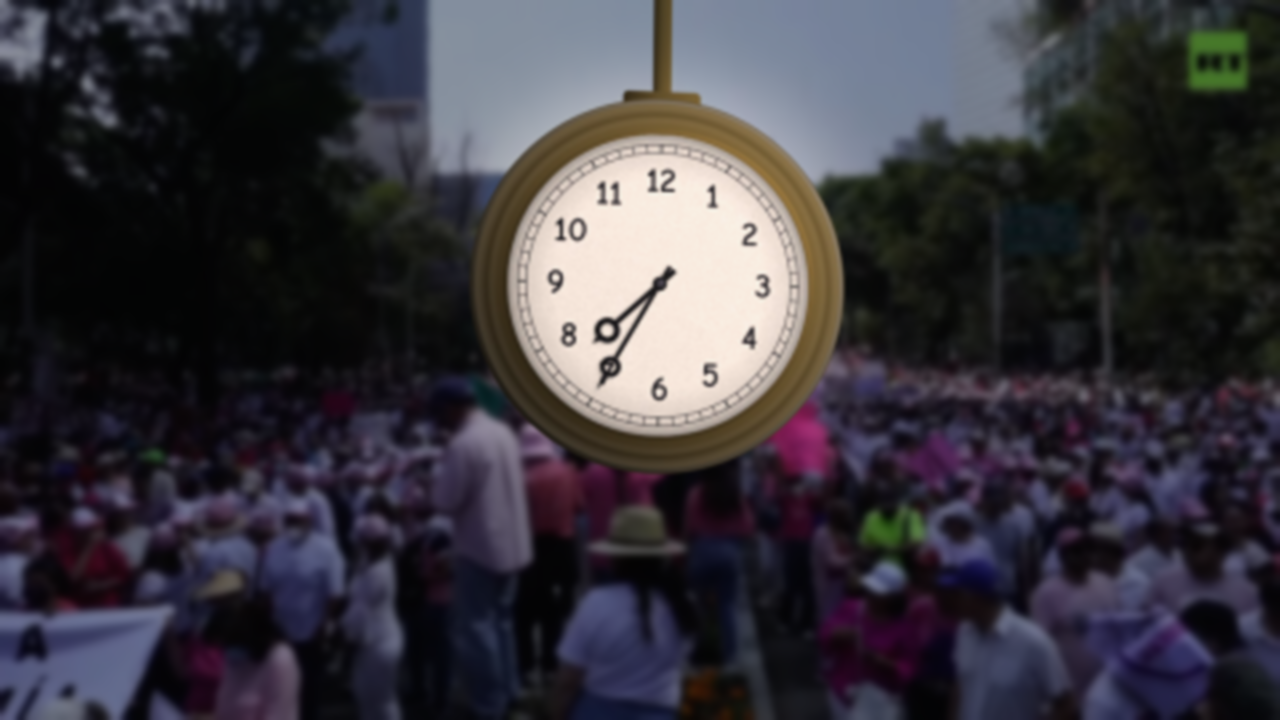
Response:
h=7 m=35
